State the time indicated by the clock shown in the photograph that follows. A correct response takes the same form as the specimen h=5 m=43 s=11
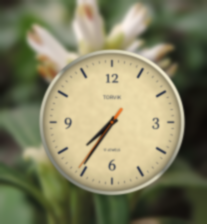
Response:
h=7 m=35 s=36
